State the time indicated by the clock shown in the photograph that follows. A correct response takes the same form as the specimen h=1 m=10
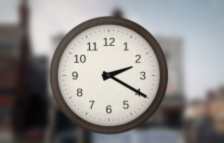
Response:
h=2 m=20
